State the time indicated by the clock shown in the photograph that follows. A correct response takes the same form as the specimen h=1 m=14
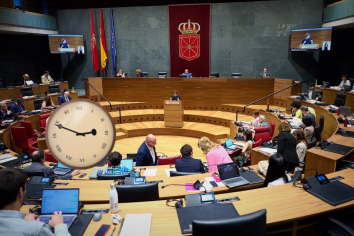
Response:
h=2 m=49
